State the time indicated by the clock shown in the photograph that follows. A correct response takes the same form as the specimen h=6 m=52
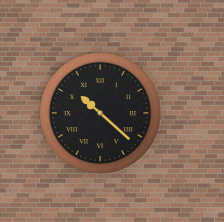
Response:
h=10 m=22
